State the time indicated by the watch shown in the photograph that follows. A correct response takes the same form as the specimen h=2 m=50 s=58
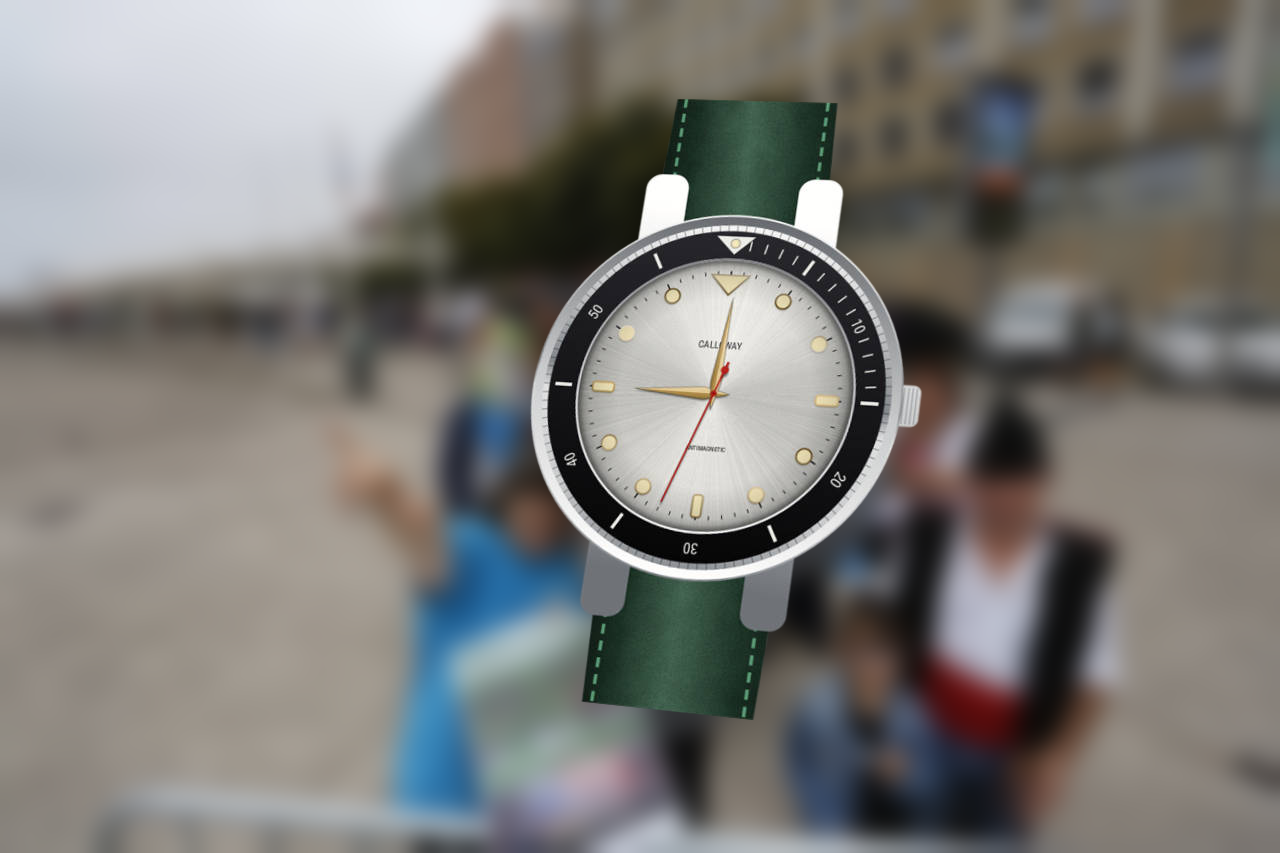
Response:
h=9 m=0 s=33
